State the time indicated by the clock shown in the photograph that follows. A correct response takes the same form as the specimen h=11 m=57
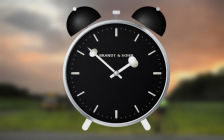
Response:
h=1 m=52
